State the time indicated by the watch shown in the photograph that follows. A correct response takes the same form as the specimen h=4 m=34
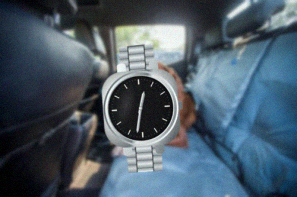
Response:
h=12 m=32
